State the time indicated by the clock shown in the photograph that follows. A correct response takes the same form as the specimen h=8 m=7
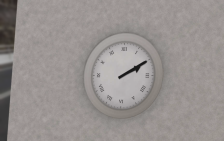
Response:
h=2 m=10
